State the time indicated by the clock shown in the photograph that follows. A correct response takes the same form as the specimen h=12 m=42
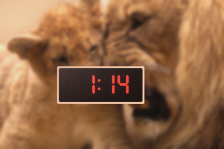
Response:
h=1 m=14
